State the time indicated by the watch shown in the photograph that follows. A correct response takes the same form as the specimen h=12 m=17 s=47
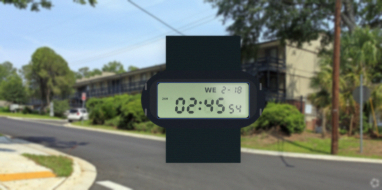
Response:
h=2 m=45 s=54
